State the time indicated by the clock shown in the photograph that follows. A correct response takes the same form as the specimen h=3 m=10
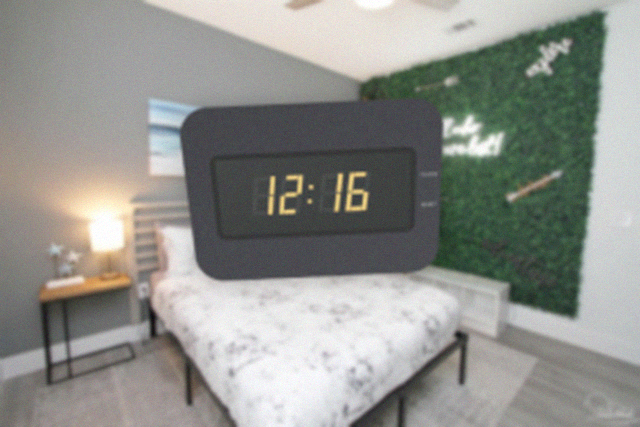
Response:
h=12 m=16
